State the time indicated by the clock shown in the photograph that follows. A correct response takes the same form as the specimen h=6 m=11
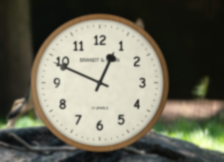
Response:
h=12 m=49
